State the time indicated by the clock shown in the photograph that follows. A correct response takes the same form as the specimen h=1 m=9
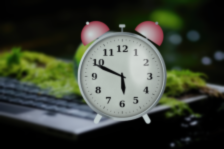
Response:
h=5 m=49
